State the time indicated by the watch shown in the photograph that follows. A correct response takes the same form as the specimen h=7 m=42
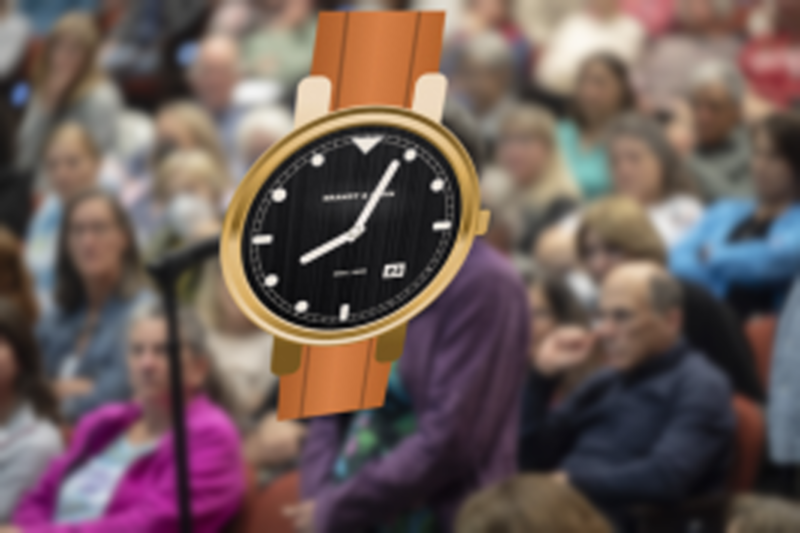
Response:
h=8 m=4
